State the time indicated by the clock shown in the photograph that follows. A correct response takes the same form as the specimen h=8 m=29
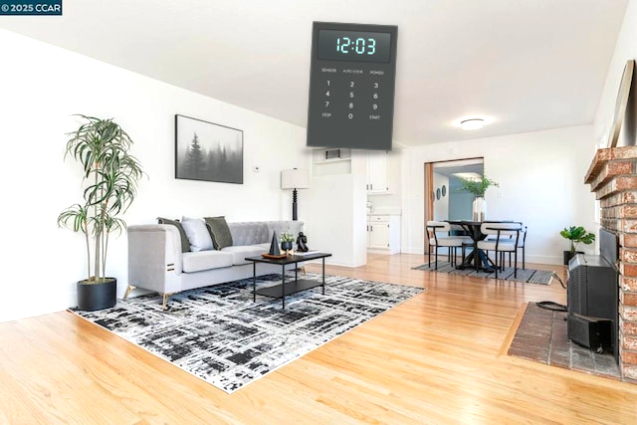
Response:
h=12 m=3
